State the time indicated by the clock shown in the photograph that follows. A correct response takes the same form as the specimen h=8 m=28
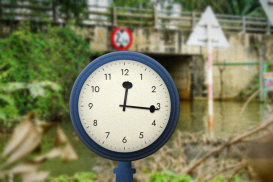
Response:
h=12 m=16
